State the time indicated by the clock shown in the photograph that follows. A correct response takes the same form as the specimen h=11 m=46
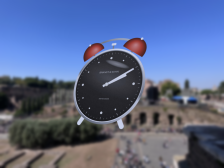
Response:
h=2 m=10
